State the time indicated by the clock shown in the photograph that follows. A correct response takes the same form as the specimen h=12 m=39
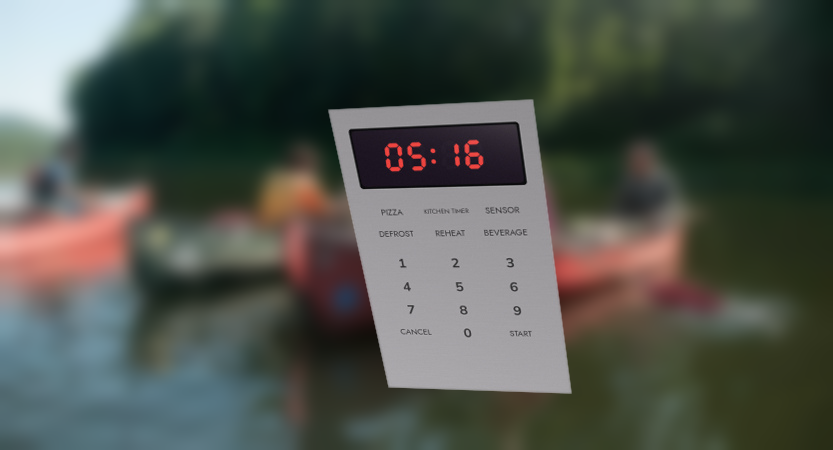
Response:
h=5 m=16
